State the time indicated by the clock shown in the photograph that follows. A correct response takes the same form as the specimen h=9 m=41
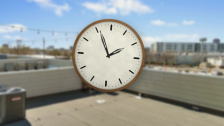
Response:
h=1 m=56
